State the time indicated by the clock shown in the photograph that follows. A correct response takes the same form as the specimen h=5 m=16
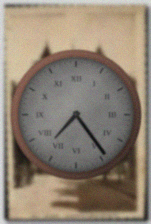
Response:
h=7 m=24
